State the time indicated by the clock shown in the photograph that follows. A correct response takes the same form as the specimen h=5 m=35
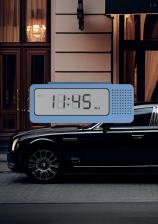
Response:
h=11 m=45
